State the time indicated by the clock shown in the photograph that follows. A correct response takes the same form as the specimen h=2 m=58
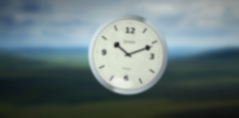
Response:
h=10 m=11
